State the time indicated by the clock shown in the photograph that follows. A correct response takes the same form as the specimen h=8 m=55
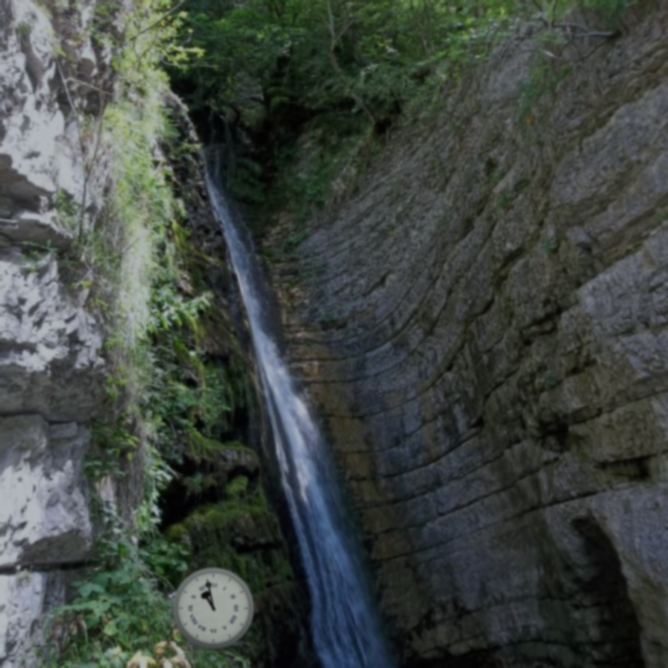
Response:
h=10 m=58
